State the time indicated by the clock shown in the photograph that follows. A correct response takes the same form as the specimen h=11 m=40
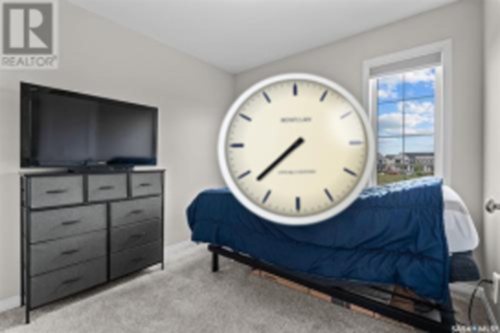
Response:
h=7 m=38
